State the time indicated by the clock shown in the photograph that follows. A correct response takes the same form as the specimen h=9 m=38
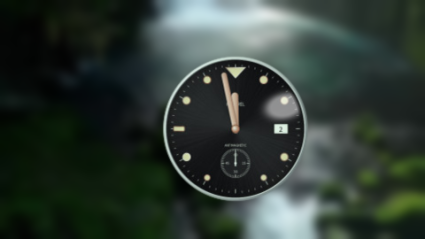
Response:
h=11 m=58
